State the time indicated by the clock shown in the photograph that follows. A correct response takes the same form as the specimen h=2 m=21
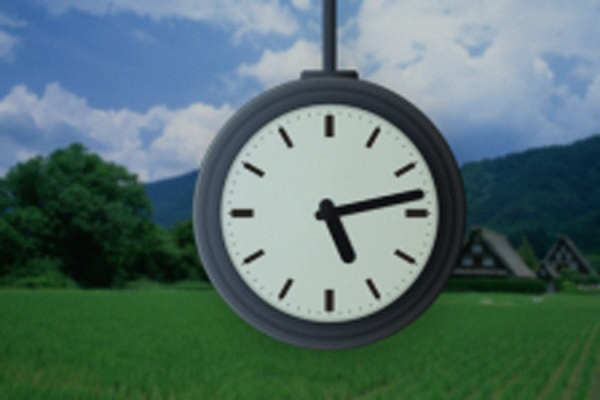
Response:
h=5 m=13
